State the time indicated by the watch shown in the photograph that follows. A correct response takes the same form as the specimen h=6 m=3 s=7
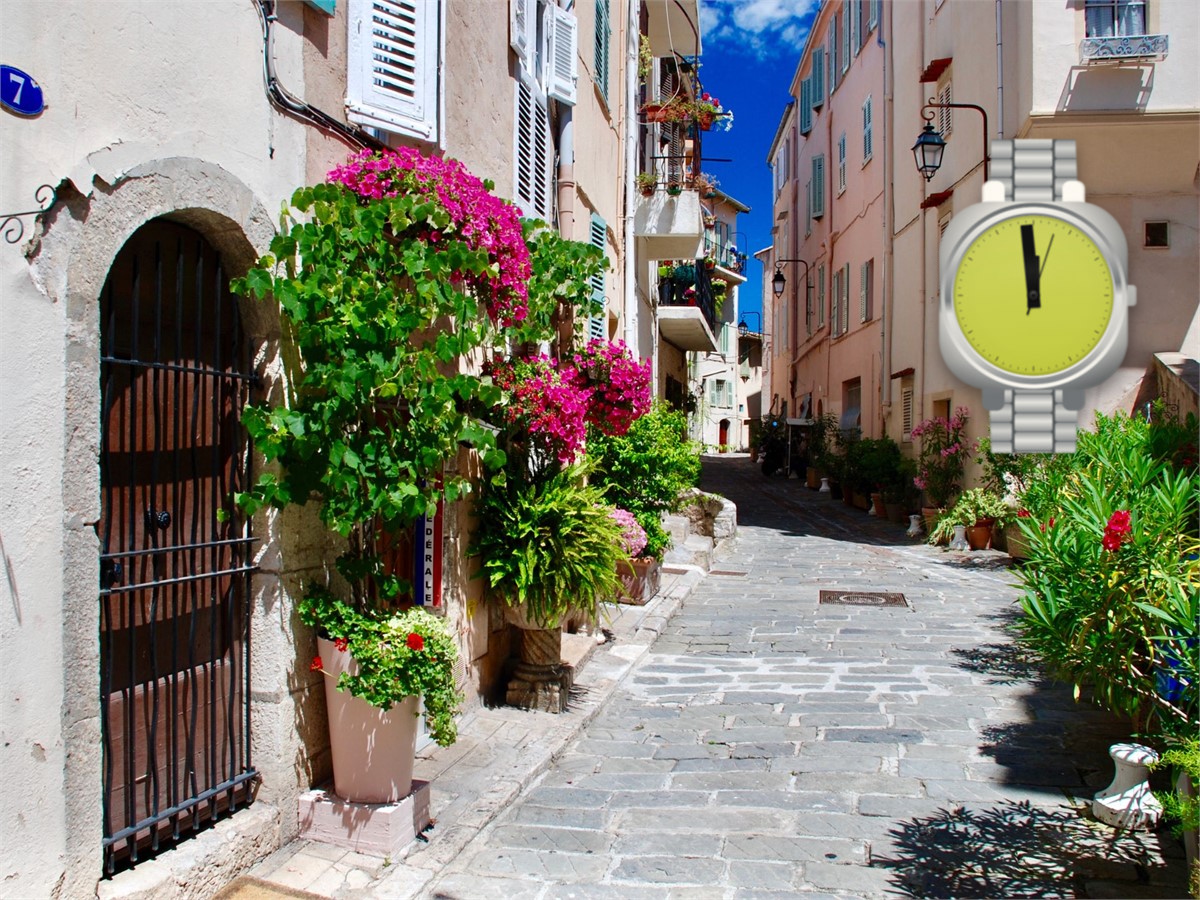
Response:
h=11 m=59 s=3
